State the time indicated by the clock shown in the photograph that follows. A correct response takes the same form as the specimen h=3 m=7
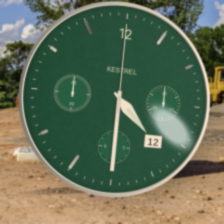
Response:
h=4 m=30
